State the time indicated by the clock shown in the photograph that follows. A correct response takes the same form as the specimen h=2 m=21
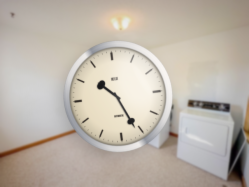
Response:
h=10 m=26
